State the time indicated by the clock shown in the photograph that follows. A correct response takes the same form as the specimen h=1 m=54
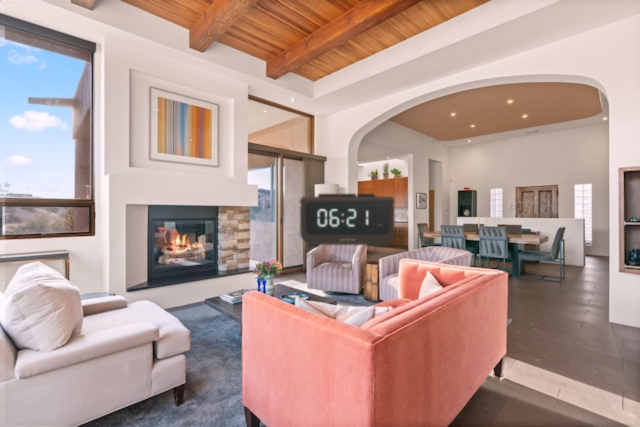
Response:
h=6 m=21
